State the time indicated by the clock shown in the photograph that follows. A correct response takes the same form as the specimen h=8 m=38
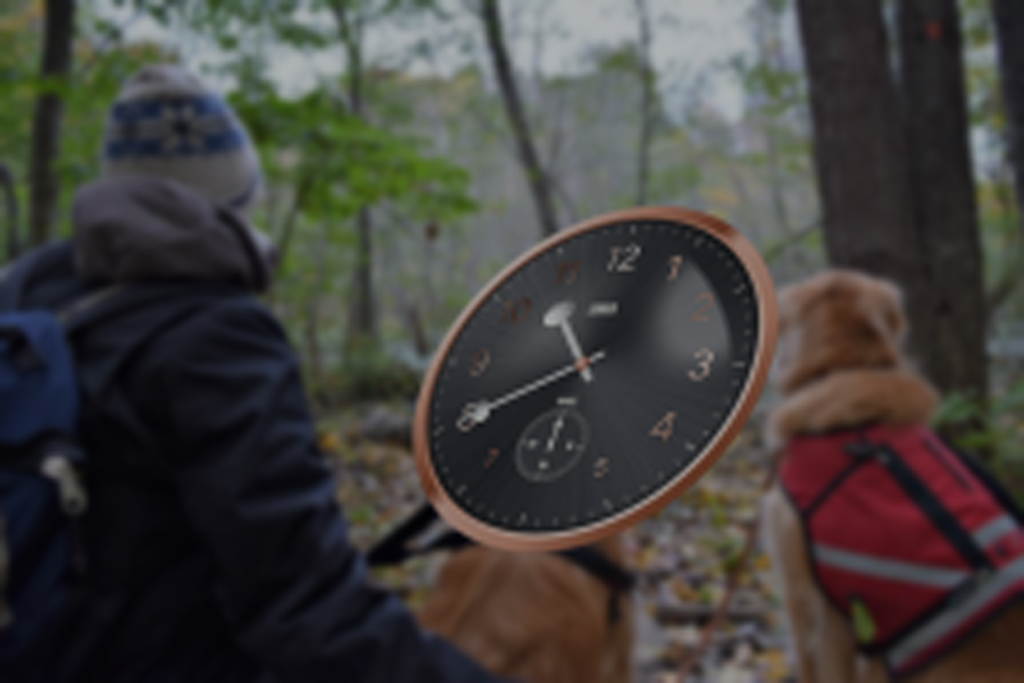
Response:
h=10 m=40
